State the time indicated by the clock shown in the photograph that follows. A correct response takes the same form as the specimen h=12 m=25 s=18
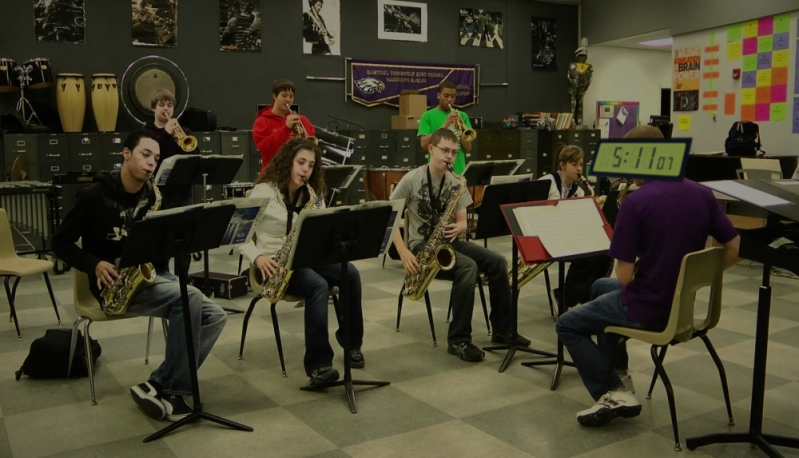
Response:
h=5 m=11 s=7
